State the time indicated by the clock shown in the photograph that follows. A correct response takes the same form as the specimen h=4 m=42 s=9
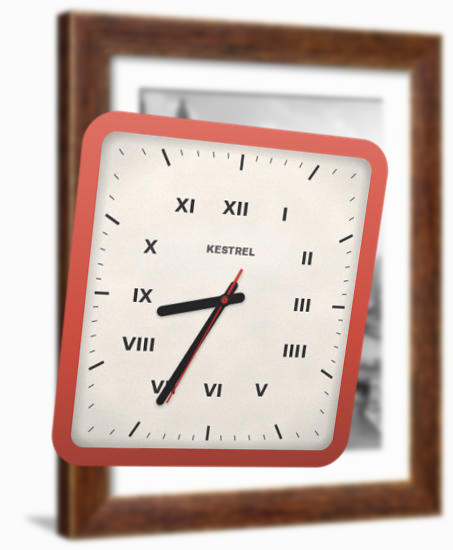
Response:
h=8 m=34 s=34
